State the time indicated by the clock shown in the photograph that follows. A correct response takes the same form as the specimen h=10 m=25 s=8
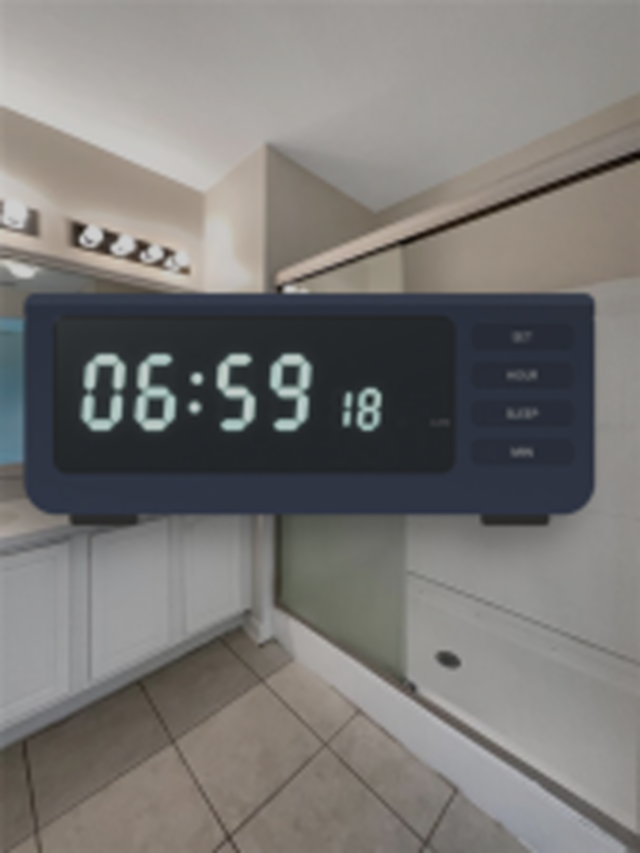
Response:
h=6 m=59 s=18
